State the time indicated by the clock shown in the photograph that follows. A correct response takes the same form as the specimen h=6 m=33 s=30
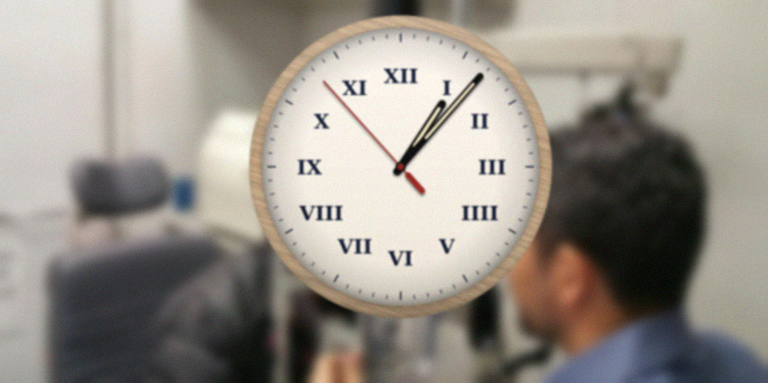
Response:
h=1 m=6 s=53
